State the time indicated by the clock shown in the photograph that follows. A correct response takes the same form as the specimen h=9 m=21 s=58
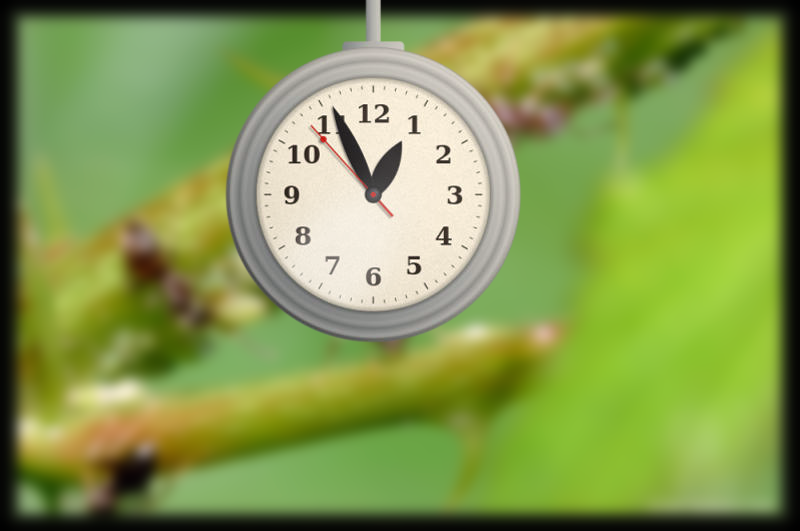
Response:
h=12 m=55 s=53
